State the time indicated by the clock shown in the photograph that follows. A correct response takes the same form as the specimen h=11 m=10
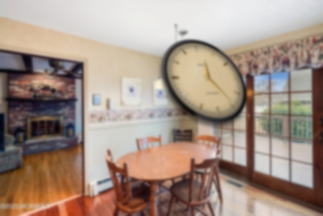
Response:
h=12 m=24
